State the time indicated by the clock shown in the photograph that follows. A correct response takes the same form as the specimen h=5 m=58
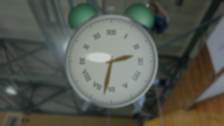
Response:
h=2 m=32
